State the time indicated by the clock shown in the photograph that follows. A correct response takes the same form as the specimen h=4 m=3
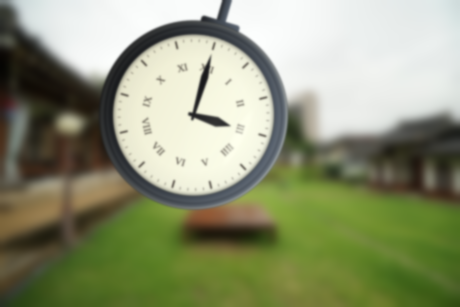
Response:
h=3 m=0
